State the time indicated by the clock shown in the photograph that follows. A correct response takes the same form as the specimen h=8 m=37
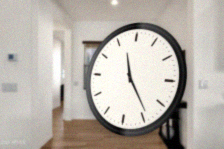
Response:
h=11 m=24
